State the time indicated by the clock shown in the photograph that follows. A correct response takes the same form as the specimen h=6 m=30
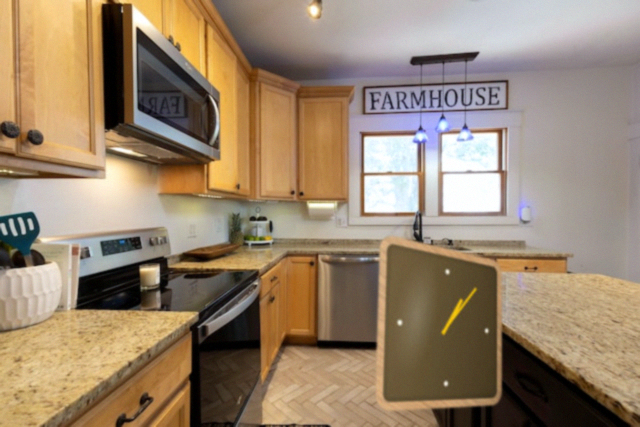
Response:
h=1 m=7
